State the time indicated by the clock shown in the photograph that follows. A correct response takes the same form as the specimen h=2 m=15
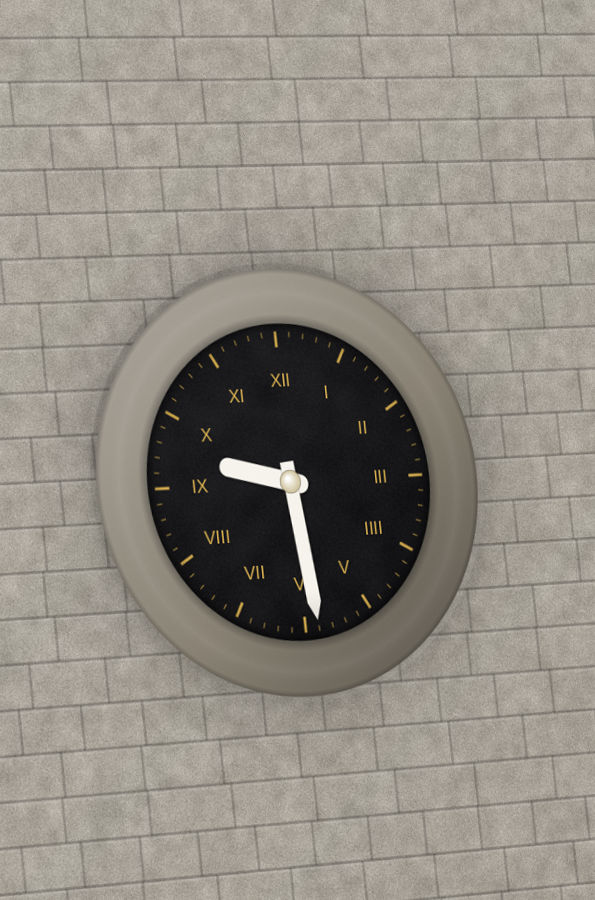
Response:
h=9 m=29
